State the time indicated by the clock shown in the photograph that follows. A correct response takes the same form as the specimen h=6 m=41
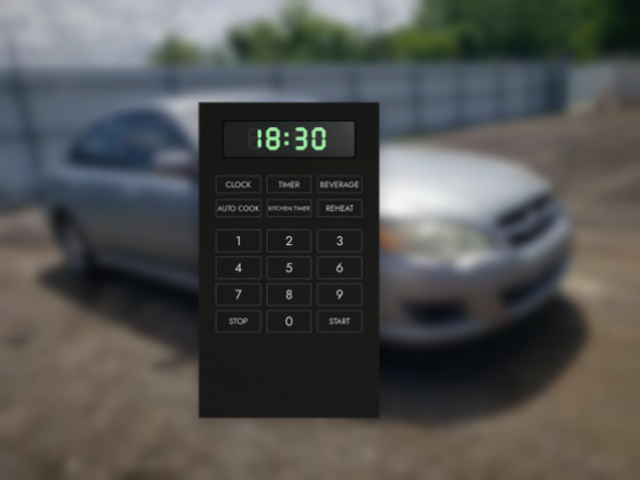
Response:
h=18 m=30
